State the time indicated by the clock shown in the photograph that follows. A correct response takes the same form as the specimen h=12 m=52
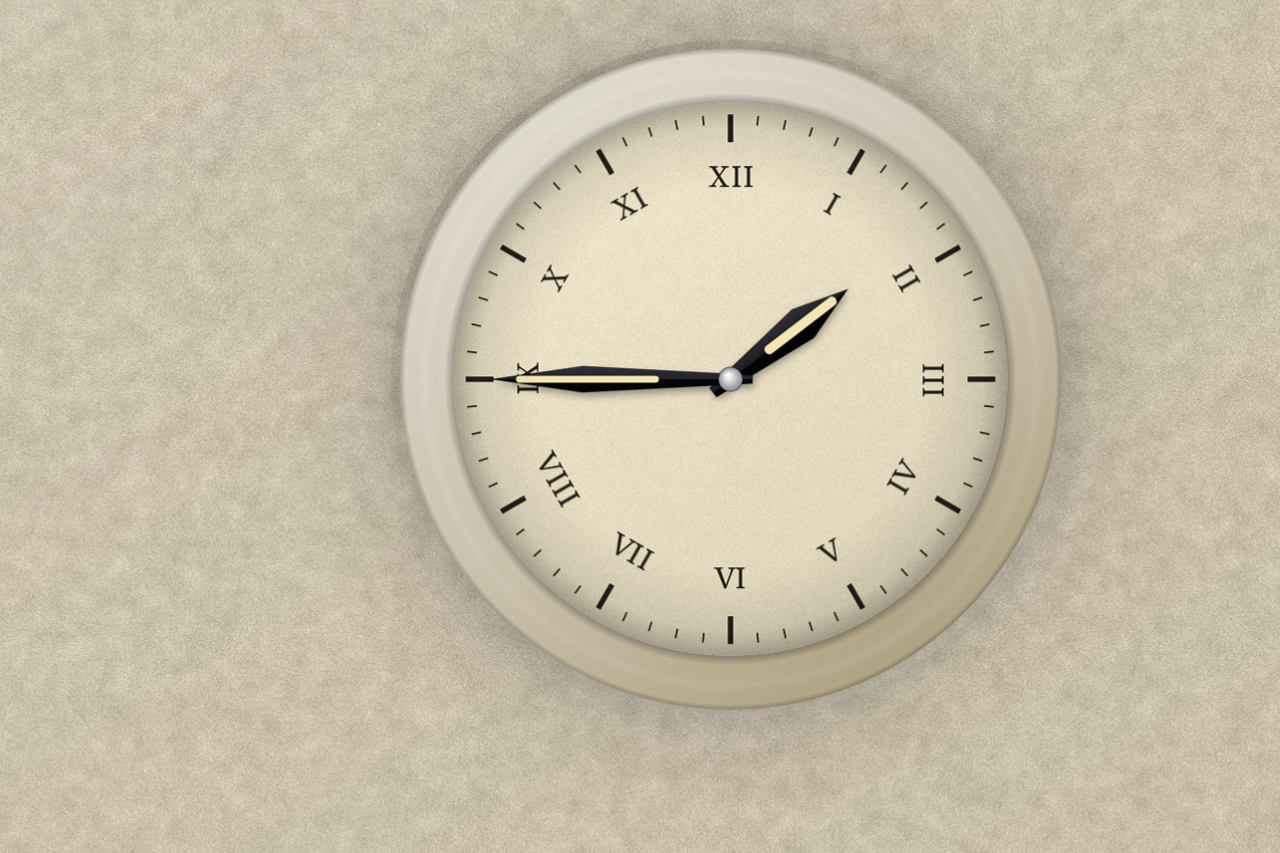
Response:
h=1 m=45
